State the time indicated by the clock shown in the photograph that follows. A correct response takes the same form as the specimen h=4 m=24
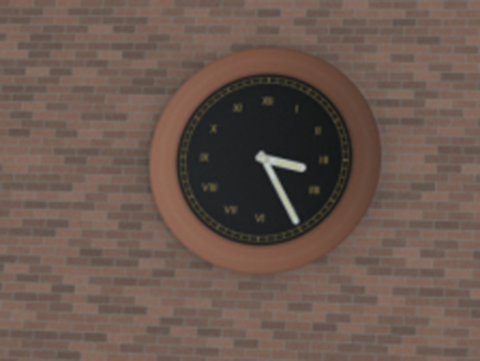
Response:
h=3 m=25
